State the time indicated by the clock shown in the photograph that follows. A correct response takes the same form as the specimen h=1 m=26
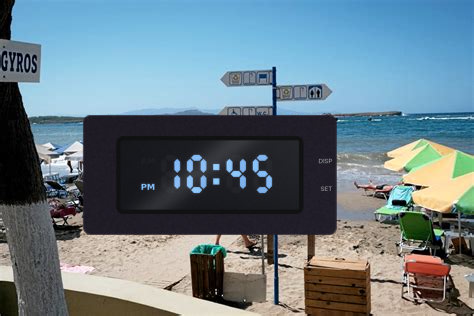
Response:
h=10 m=45
